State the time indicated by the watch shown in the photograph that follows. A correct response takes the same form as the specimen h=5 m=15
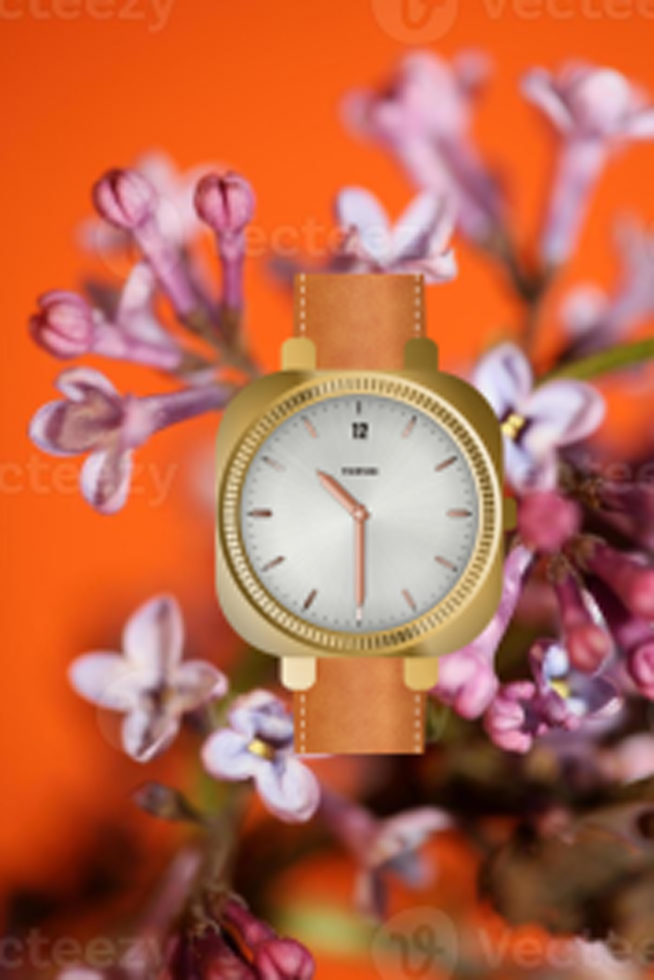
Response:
h=10 m=30
